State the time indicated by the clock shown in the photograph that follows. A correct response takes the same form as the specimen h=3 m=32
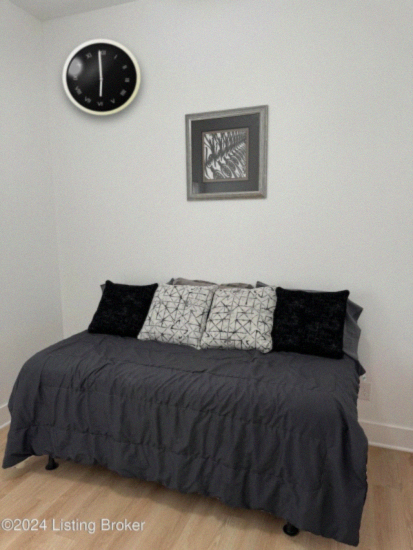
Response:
h=5 m=59
